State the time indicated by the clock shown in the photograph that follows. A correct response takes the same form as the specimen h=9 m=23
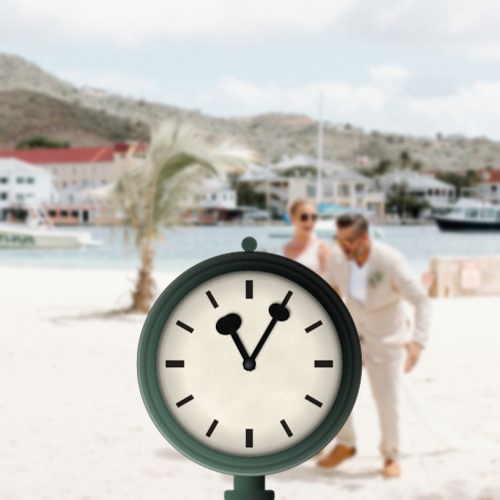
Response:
h=11 m=5
